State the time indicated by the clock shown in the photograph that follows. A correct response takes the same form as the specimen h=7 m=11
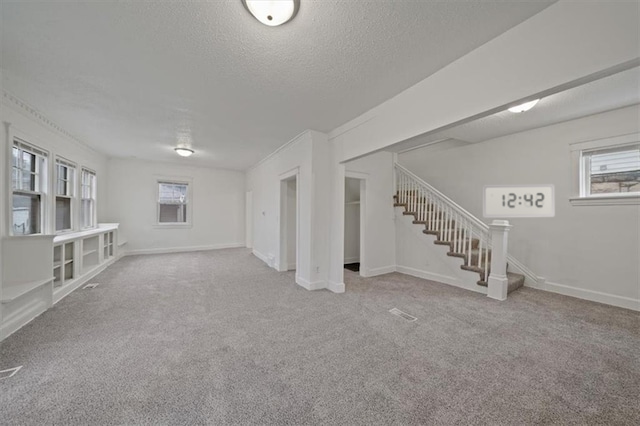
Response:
h=12 m=42
